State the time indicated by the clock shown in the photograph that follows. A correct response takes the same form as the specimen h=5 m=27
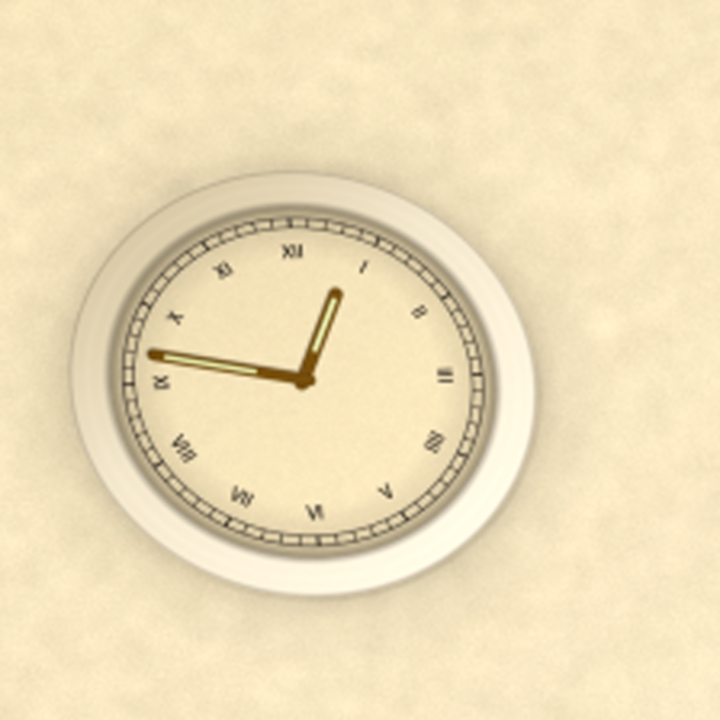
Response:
h=12 m=47
